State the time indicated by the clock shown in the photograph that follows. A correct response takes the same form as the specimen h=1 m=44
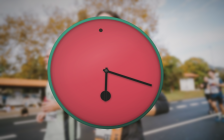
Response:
h=6 m=19
